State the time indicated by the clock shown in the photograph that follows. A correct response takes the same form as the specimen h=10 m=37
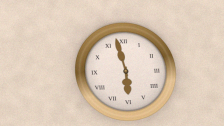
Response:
h=5 m=58
